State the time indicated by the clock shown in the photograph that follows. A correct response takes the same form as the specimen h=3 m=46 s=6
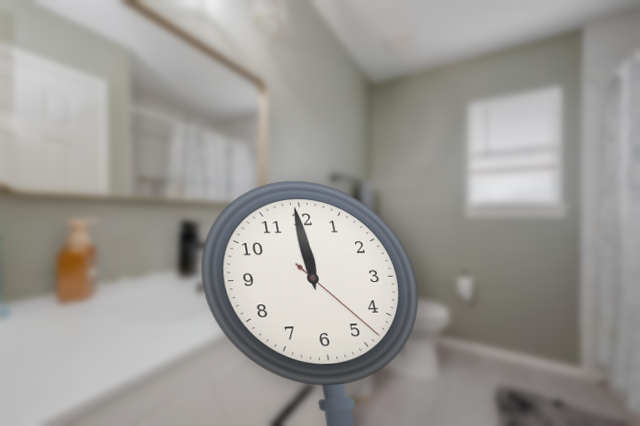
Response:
h=11 m=59 s=23
